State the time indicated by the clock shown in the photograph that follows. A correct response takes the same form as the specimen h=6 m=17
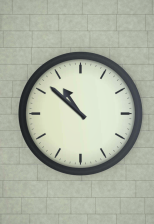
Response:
h=10 m=52
